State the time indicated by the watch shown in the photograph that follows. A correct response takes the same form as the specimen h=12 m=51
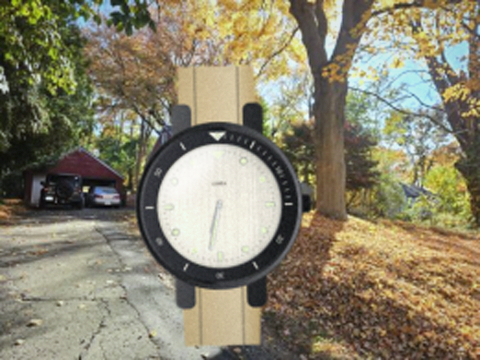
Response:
h=6 m=32
